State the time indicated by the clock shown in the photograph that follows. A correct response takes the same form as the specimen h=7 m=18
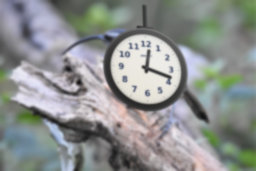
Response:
h=12 m=18
